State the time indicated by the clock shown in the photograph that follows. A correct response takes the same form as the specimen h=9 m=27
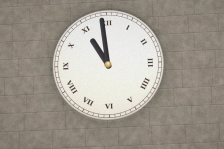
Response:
h=10 m=59
